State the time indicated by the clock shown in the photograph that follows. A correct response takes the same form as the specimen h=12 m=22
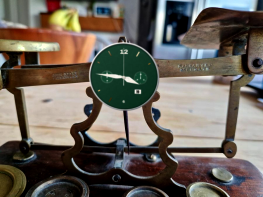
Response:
h=3 m=46
